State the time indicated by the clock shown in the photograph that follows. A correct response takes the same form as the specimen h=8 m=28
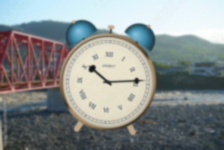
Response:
h=10 m=14
